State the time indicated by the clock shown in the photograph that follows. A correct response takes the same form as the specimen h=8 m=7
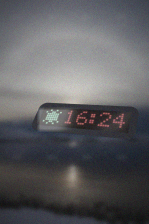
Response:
h=16 m=24
